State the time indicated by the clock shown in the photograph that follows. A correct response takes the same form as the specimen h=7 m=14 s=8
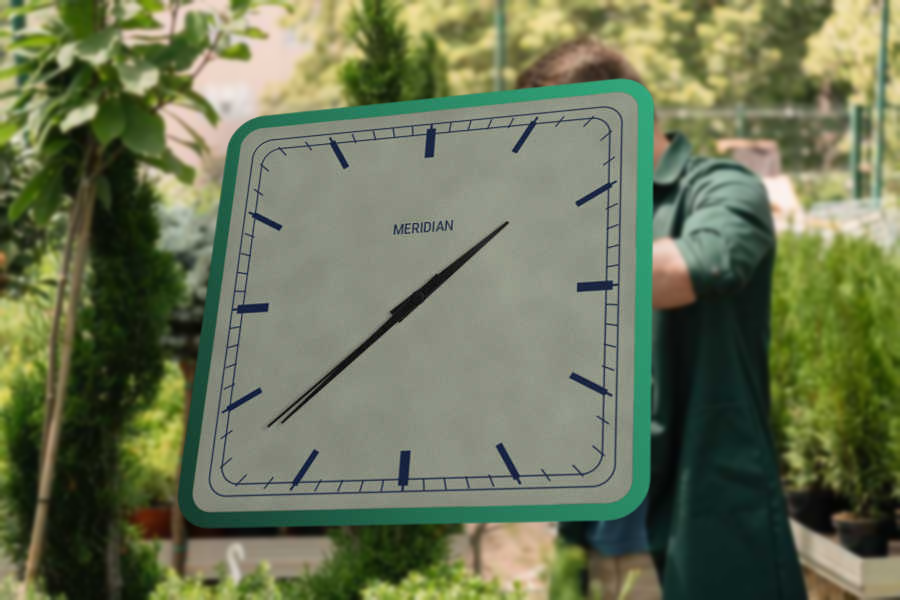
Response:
h=1 m=37 s=38
